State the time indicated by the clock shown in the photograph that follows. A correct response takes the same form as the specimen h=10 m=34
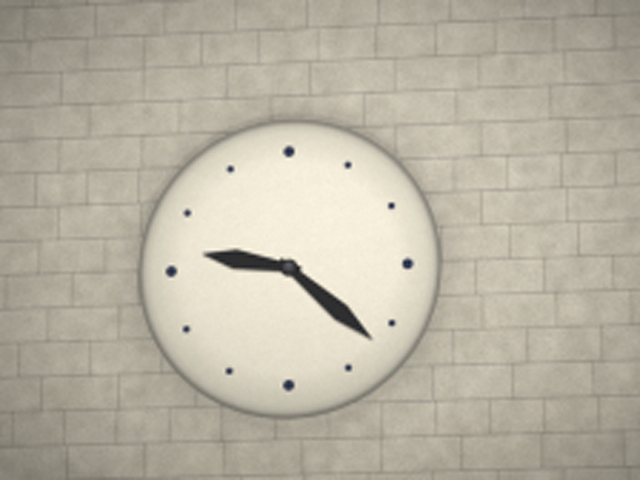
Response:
h=9 m=22
